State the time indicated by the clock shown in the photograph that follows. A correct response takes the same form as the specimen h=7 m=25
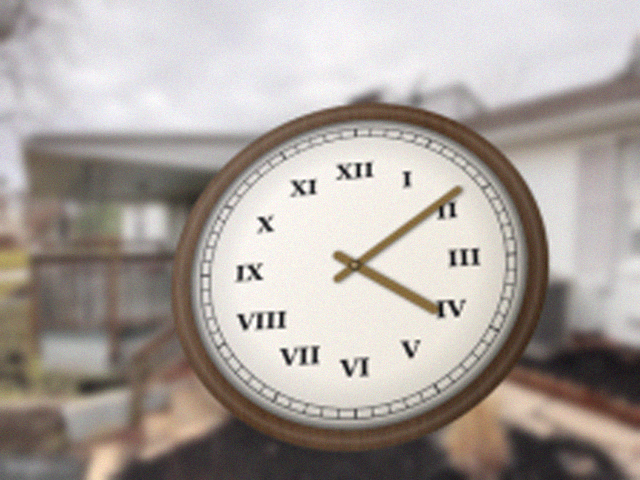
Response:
h=4 m=9
